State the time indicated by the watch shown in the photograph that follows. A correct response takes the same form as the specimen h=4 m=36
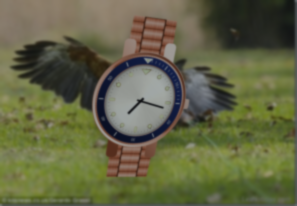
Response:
h=7 m=17
